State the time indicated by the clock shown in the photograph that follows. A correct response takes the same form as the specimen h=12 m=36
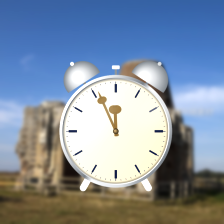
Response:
h=11 m=56
